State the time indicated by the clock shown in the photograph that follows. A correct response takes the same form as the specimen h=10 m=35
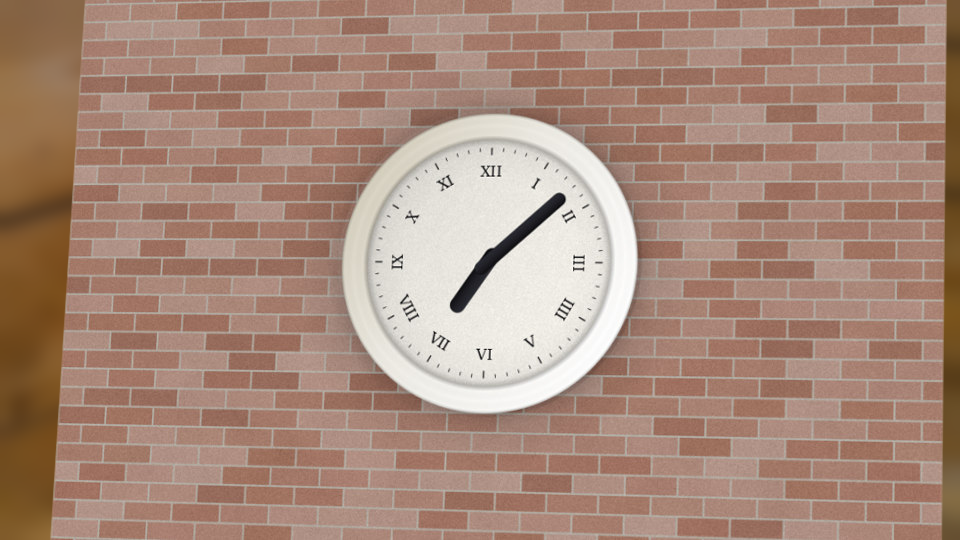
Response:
h=7 m=8
